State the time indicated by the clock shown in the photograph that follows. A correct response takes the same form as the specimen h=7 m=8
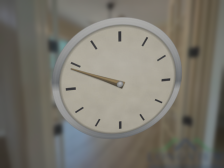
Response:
h=9 m=49
